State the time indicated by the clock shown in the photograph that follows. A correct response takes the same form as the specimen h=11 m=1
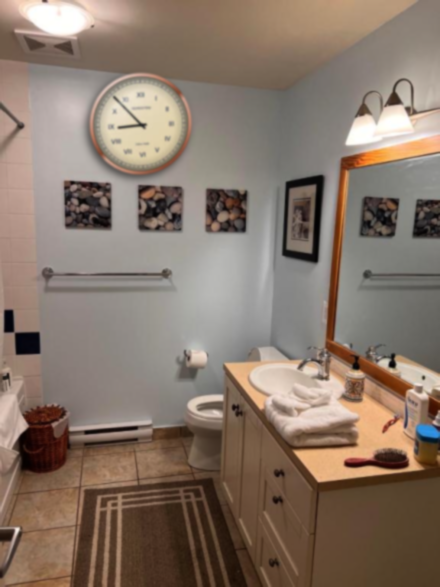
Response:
h=8 m=53
